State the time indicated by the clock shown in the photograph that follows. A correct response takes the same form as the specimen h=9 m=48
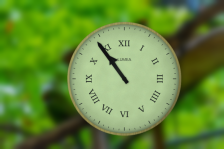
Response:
h=10 m=54
